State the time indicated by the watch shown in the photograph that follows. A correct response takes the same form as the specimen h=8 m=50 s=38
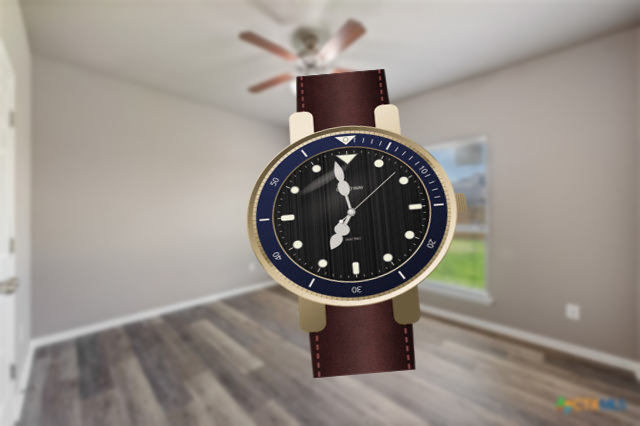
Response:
h=6 m=58 s=8
